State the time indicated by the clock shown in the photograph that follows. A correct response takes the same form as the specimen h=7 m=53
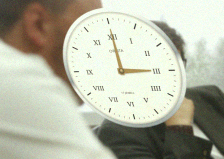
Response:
h=3 m=0
